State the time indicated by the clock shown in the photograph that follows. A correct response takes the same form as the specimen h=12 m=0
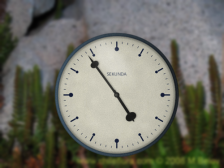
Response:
h=4 m=54
